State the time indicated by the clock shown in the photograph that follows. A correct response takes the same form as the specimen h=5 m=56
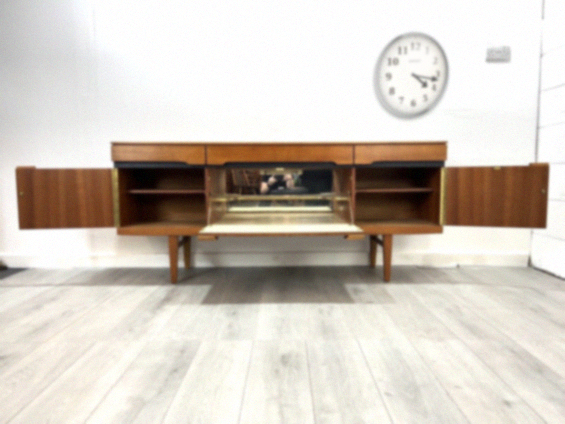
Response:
h=4 m=17
